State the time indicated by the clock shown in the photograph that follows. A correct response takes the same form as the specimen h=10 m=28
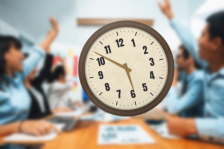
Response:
h=5 m=52
